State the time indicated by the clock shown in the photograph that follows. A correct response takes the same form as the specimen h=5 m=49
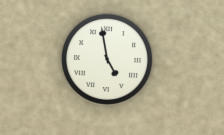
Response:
h=4 m=58
